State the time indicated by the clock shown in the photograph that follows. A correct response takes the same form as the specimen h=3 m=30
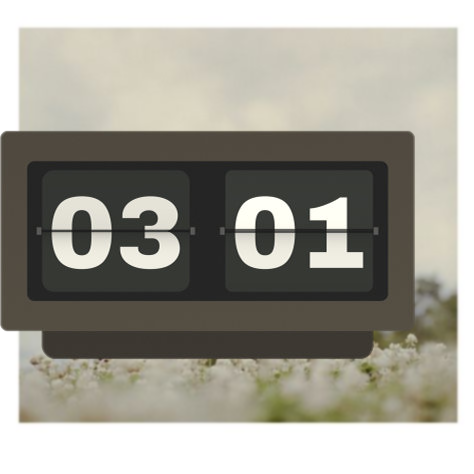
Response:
h=3 m=1
